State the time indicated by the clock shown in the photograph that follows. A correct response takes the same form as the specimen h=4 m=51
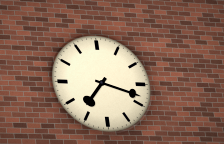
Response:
h=7 m=18
